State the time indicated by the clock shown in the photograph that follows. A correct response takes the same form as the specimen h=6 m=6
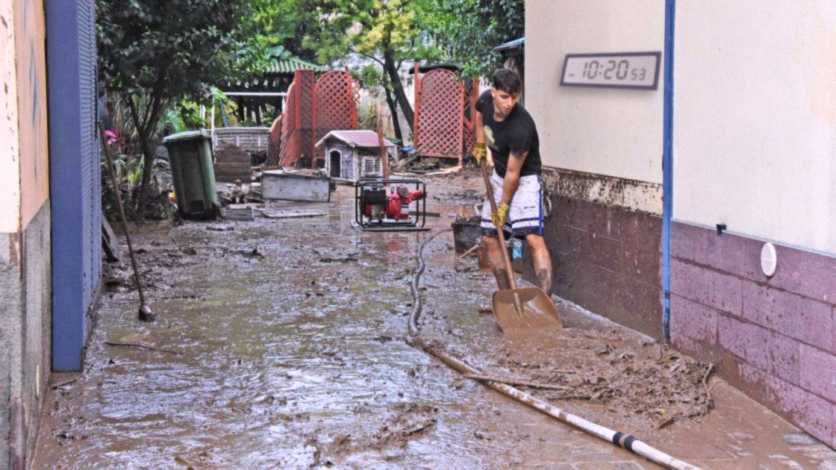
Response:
h=10 m=20
